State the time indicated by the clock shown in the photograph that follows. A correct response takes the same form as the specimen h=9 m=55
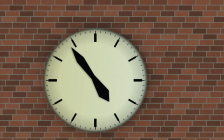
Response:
h=4 m=54
